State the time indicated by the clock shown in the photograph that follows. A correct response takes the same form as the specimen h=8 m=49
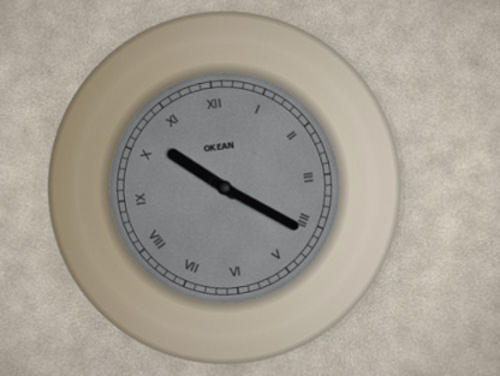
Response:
h=10 m=21
